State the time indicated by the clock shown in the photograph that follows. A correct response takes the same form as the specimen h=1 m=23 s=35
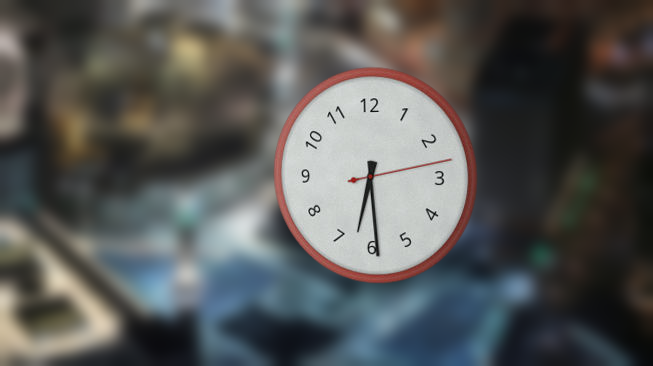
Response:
h=6 m=29 s=13
